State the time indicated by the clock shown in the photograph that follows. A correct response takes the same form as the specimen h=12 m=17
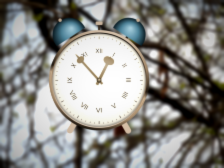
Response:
h=12 m=53
